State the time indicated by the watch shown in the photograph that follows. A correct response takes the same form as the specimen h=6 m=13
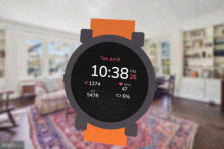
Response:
h=10 m=38
